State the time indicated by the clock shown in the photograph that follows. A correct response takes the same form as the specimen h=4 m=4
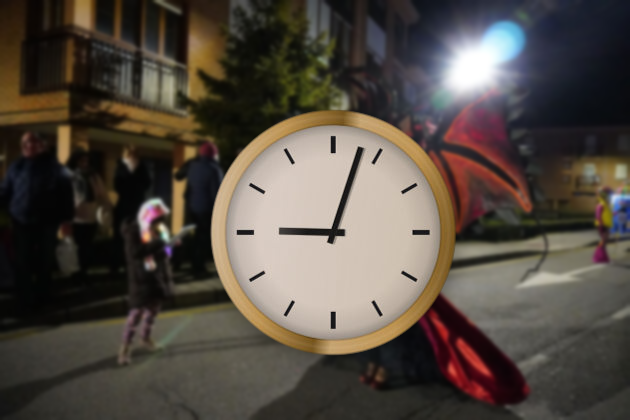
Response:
h=9 m=3
